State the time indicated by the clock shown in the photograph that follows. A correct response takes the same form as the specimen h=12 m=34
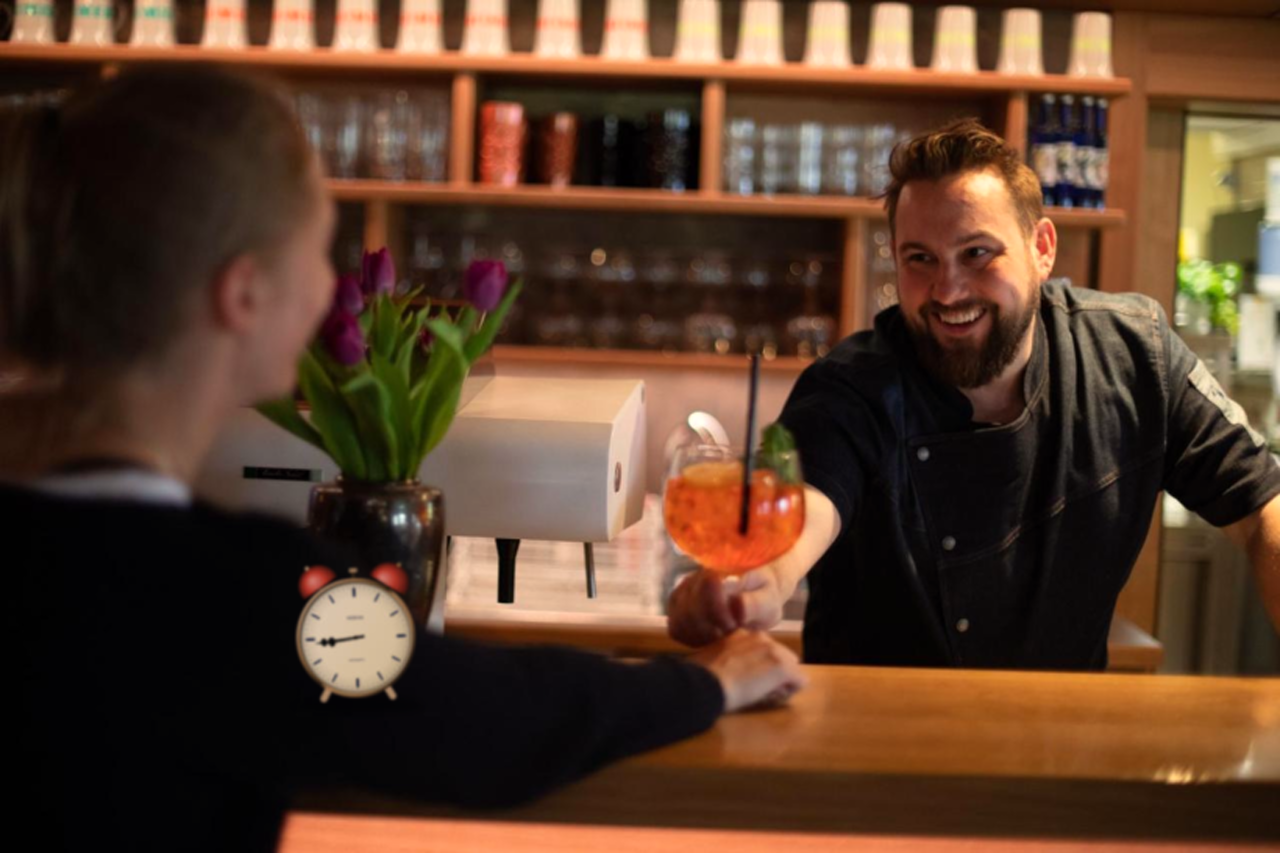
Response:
h=8 m=44
